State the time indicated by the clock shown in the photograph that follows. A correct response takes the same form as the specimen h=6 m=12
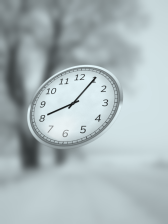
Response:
h=8 m=5
